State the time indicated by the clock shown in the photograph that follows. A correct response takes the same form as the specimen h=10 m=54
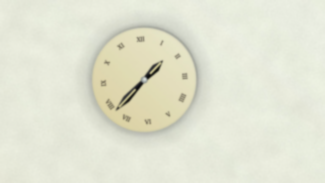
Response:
h=1 m=38
